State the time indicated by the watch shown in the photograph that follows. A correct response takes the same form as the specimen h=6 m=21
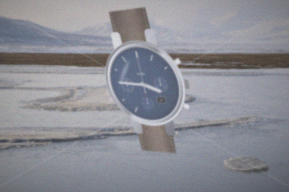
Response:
h=3 m=46
